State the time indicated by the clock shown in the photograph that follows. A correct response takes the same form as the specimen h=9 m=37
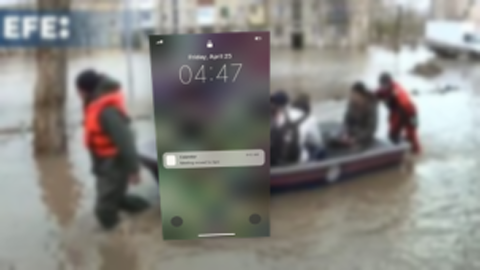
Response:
h=4 m=47
